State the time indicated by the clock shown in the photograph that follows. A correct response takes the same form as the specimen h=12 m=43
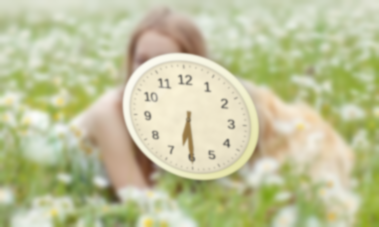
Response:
h=6 m=30
